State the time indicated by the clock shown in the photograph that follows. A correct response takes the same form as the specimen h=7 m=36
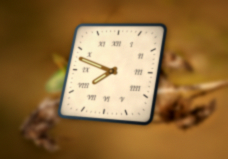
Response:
h=7 m=48
